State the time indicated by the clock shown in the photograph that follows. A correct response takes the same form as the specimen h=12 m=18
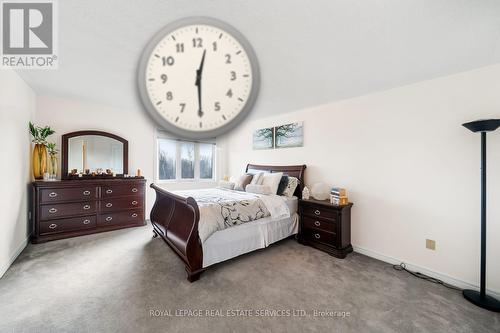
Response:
h=12 m=30
